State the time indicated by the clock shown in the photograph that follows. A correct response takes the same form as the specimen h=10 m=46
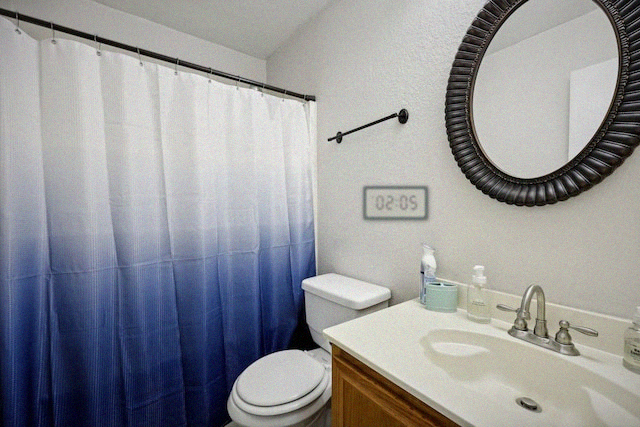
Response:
h=2 m=5
